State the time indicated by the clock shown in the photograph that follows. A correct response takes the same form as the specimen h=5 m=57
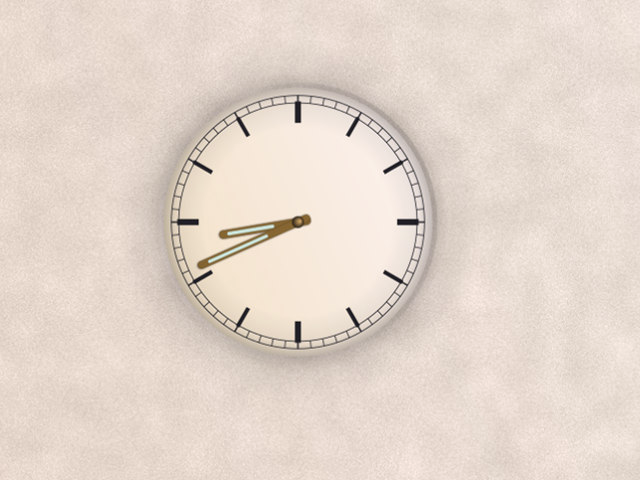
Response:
h=8 m=41
